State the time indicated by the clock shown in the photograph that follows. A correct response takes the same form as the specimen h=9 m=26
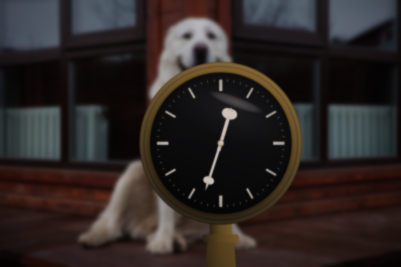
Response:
h=12 m=33
